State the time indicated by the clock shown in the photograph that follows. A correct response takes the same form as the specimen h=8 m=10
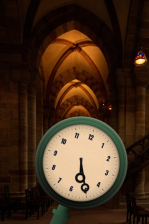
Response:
h=5 m=25
